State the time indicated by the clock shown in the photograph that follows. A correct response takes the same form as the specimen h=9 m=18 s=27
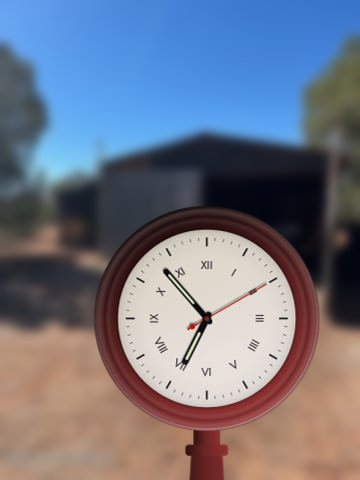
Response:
h=6 m=53 s=10
